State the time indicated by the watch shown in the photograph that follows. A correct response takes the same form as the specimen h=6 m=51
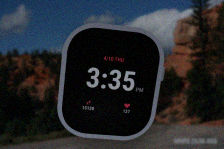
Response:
h=3 m=35
